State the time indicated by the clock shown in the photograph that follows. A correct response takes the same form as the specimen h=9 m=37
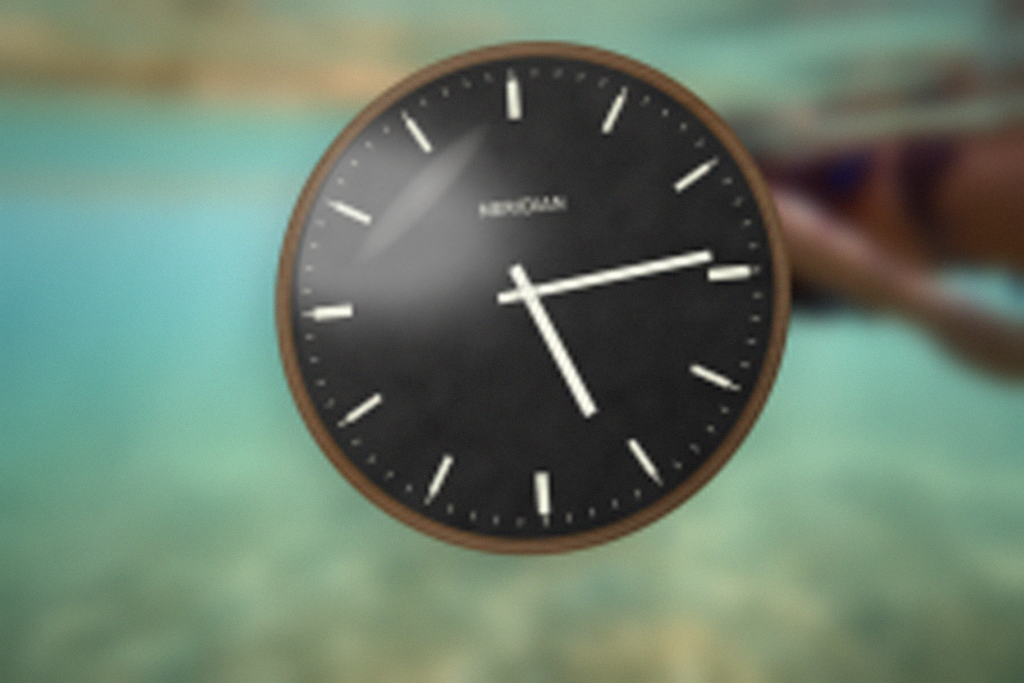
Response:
h=5 m=14
